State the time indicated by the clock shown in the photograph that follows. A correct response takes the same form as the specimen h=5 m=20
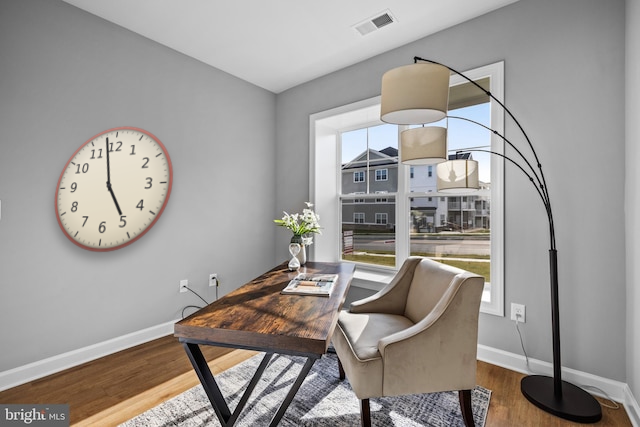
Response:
h=4 m=58
